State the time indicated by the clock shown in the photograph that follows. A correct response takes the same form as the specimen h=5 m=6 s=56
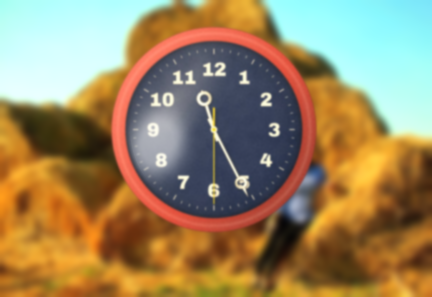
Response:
h=11 m=25 s=30
